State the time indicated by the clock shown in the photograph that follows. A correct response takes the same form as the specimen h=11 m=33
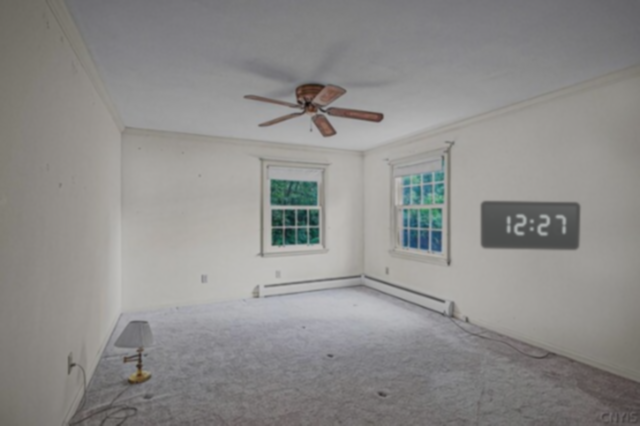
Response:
h=12 m=27
